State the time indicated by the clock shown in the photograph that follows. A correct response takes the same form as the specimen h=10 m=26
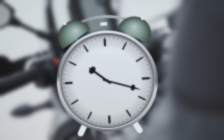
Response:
h=10 m=18
